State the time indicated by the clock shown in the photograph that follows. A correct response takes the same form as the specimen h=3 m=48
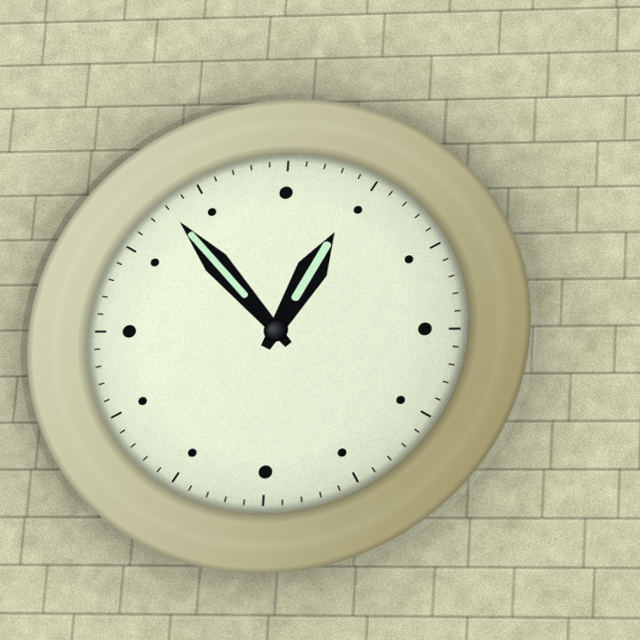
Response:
h=12 m=53
